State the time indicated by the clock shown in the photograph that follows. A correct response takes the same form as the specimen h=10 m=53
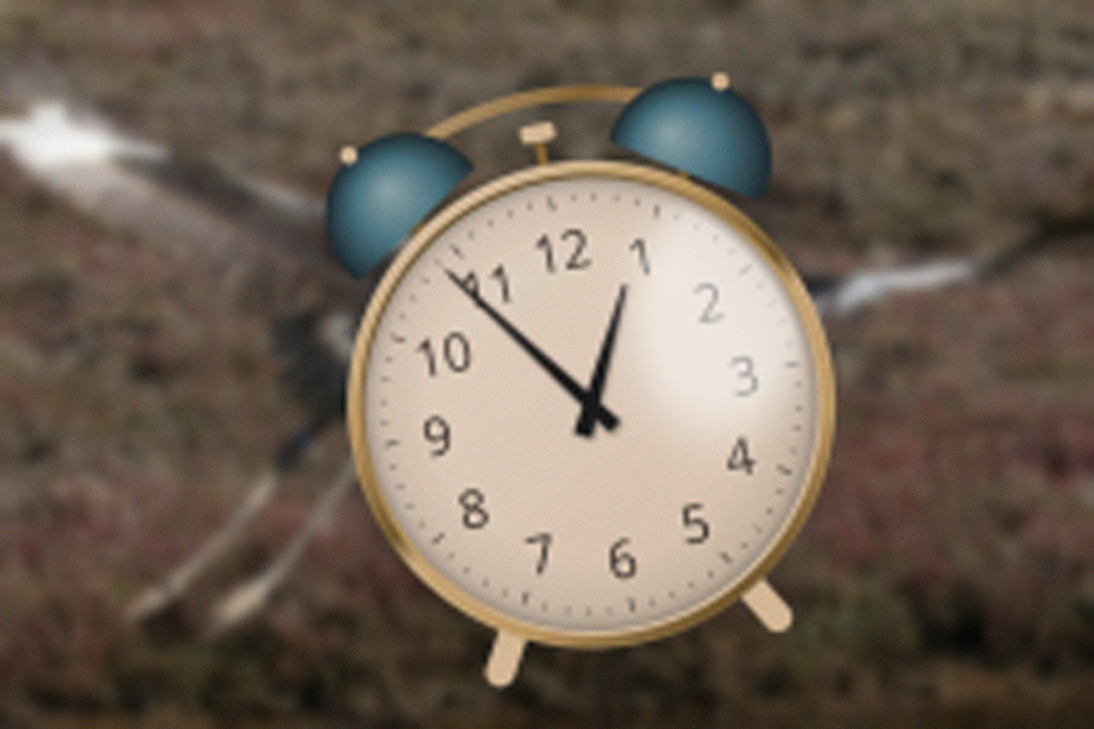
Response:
h=12 m=54
